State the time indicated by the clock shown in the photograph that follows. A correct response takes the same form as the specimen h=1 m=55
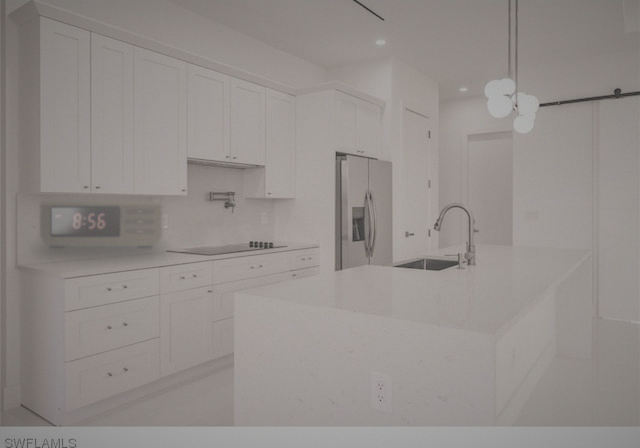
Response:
h=8 m=56
